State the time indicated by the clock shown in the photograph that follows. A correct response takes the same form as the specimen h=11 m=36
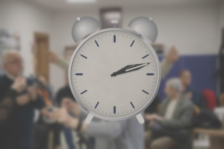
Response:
h=2 m=12
